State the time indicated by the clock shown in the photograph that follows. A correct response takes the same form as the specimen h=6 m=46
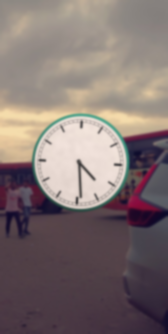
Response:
h=4 m=29
